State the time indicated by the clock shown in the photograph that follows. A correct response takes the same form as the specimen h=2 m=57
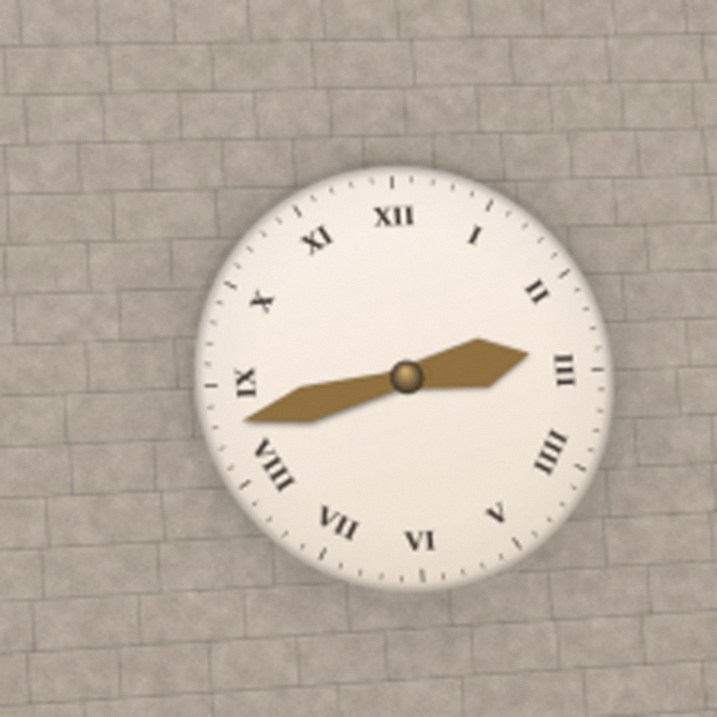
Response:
h=2 m=43
